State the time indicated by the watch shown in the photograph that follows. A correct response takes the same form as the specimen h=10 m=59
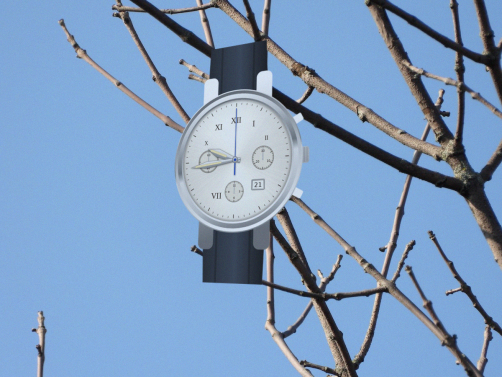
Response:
h=9 m=44
